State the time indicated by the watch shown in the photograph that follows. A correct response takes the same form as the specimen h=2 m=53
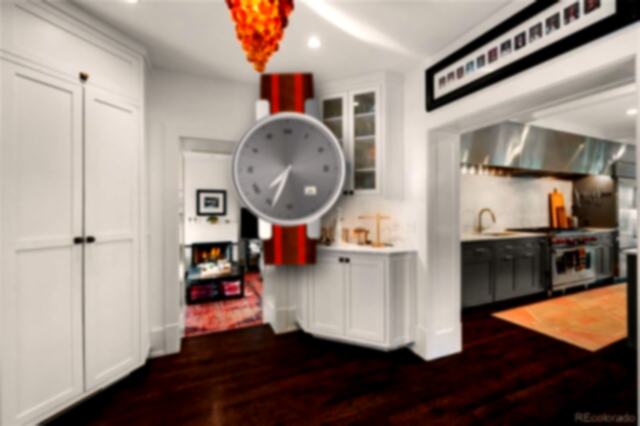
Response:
h=7 m=34
